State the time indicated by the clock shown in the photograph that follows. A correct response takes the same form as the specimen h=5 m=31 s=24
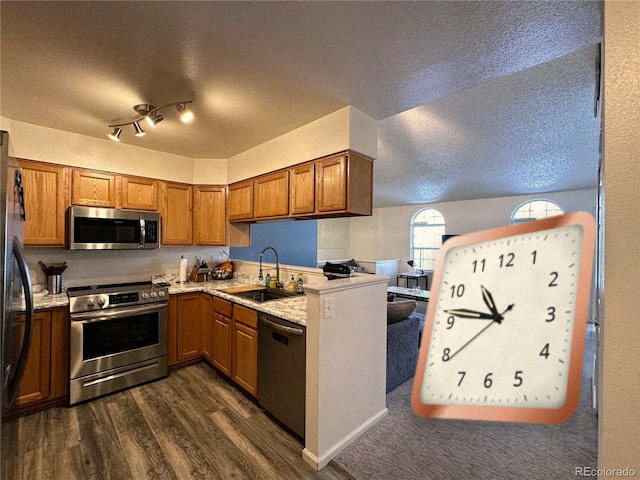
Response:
h=10 m=46 s=39
